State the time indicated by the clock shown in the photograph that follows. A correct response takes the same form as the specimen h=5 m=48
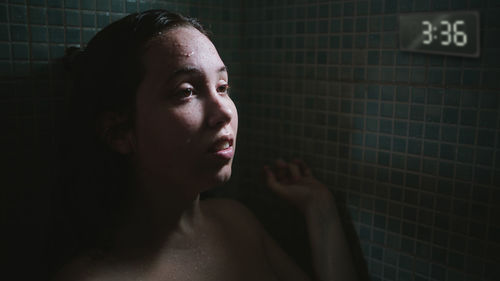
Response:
h=3 m=36
